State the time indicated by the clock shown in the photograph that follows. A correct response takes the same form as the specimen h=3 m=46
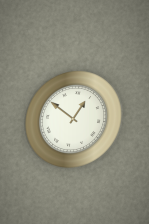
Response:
h=12 m=50
